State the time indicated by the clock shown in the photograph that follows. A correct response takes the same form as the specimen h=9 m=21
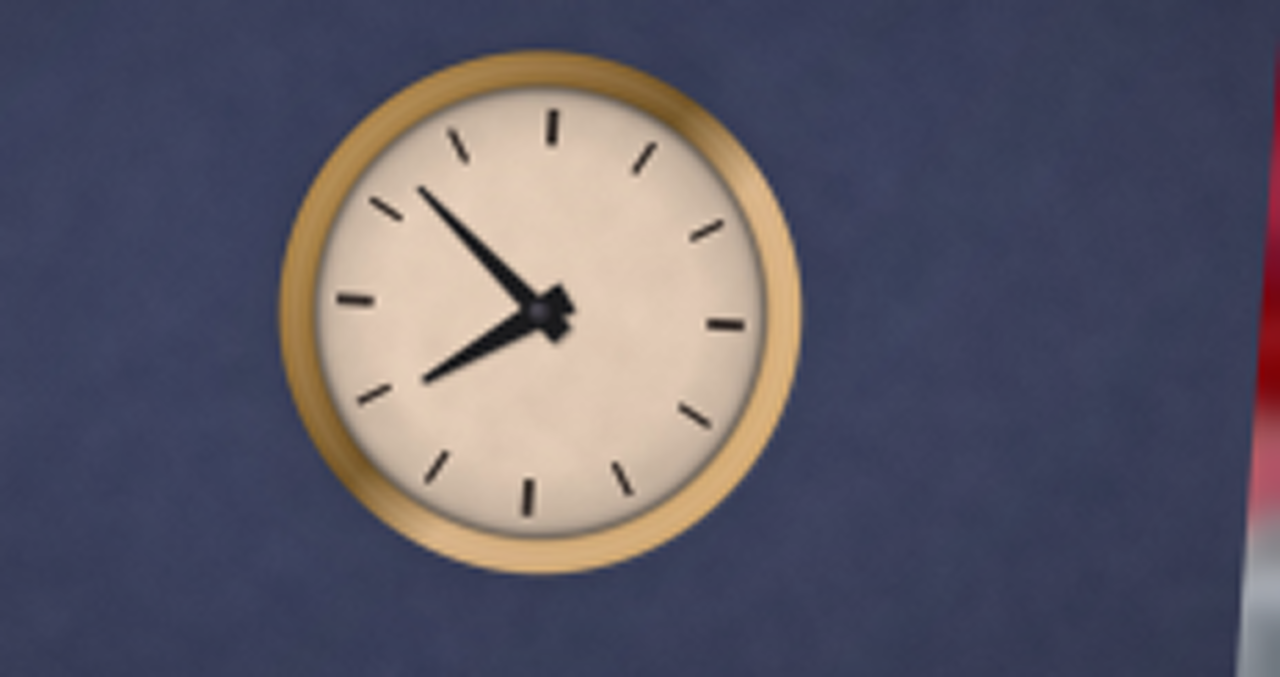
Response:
h=7 m=52
